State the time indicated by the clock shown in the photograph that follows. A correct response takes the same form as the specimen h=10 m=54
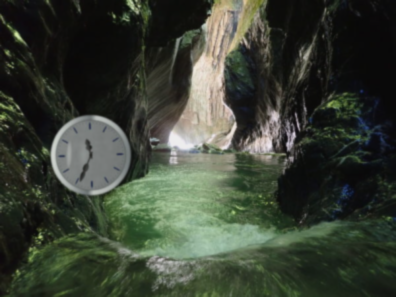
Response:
h=11 m=34
